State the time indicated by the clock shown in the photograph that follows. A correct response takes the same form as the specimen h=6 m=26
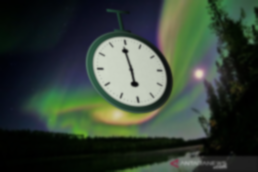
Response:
h=5 m=59
